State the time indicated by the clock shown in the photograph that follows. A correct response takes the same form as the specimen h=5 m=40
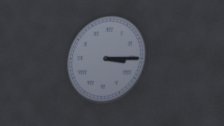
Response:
h=3 m=15
